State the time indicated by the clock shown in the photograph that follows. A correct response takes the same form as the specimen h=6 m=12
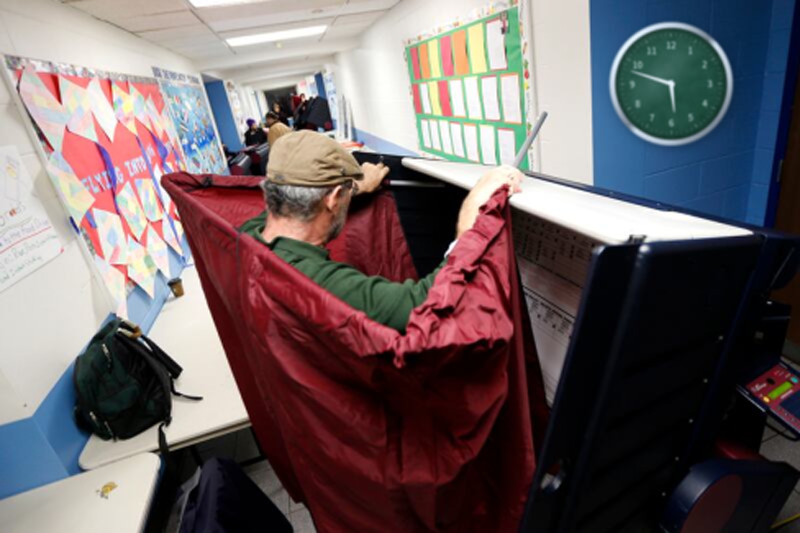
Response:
h=5 m=48
